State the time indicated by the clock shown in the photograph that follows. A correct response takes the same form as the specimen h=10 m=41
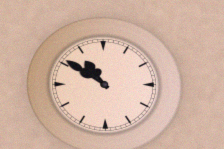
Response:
h=10 m=51
